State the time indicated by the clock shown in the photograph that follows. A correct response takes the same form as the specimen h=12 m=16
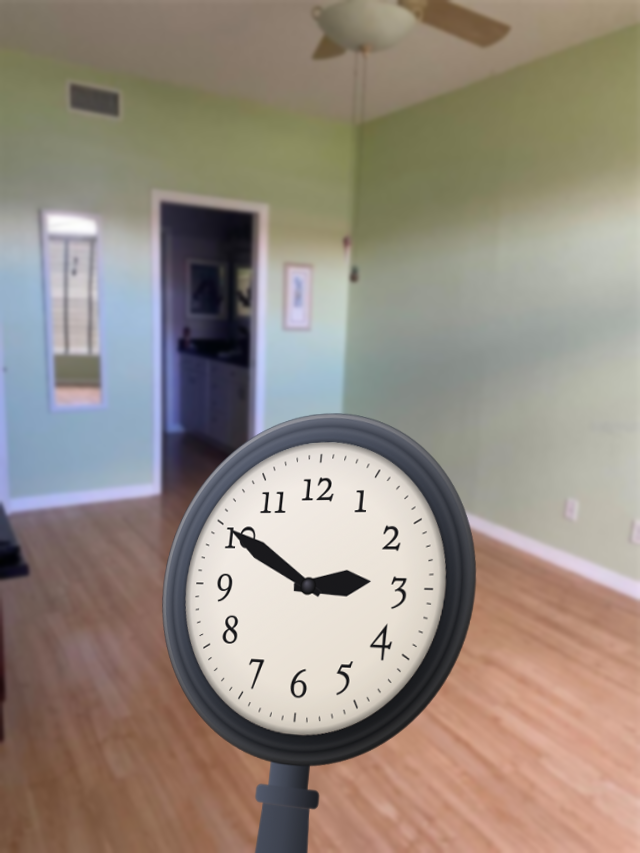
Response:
h=2 m=50
